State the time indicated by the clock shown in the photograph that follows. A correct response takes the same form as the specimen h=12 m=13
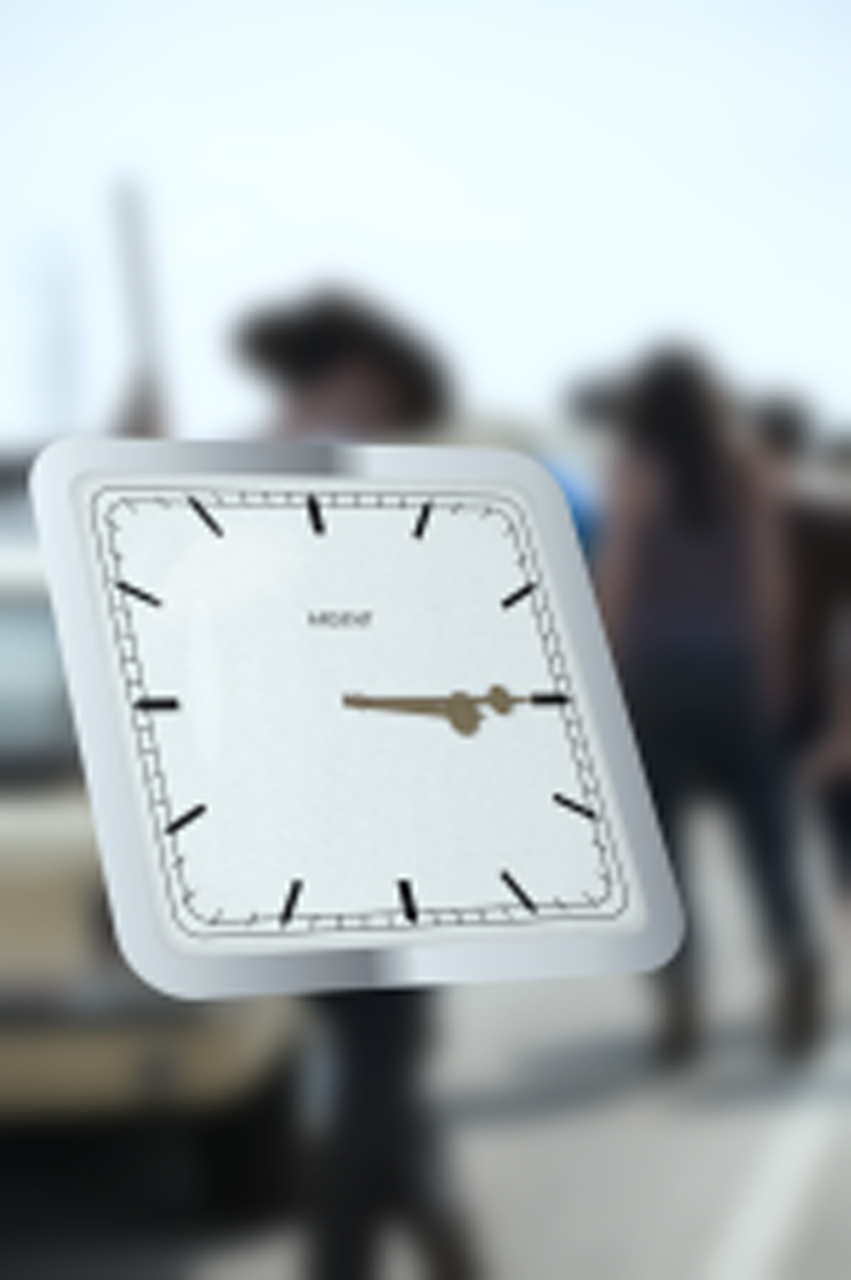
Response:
h=3 m=15
